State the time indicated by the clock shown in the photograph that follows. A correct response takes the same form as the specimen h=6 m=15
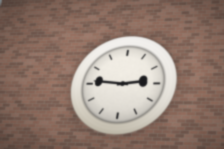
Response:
h=2 m=46
